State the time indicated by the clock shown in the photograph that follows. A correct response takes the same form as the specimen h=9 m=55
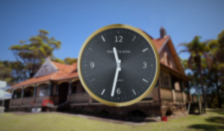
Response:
h=11 m=32
